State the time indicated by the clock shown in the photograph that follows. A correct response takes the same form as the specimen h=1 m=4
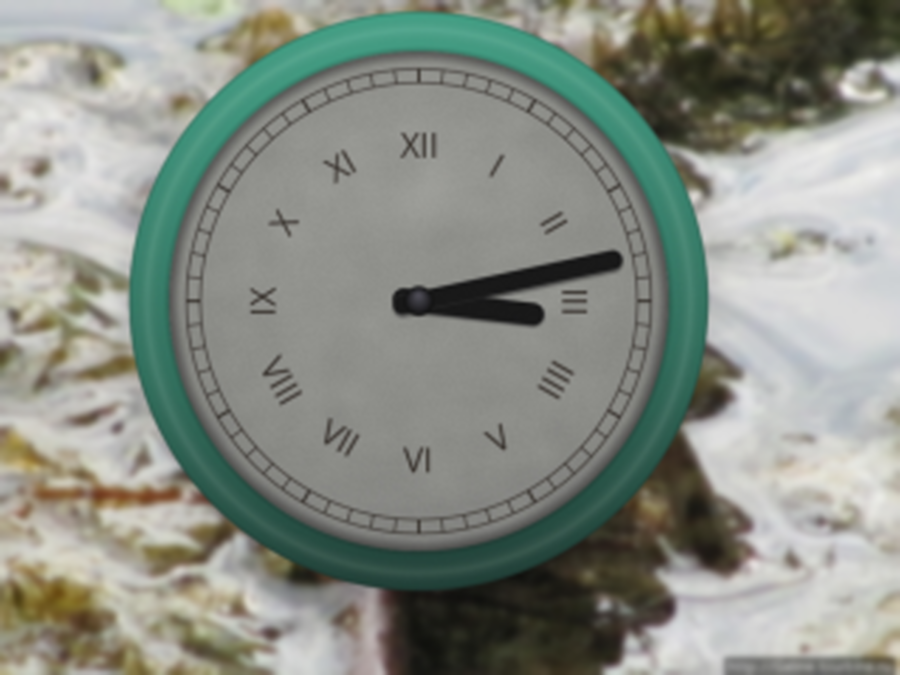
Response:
h=3 m=13
